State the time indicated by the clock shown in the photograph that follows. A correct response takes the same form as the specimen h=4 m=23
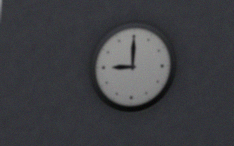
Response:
h=9 m=0
